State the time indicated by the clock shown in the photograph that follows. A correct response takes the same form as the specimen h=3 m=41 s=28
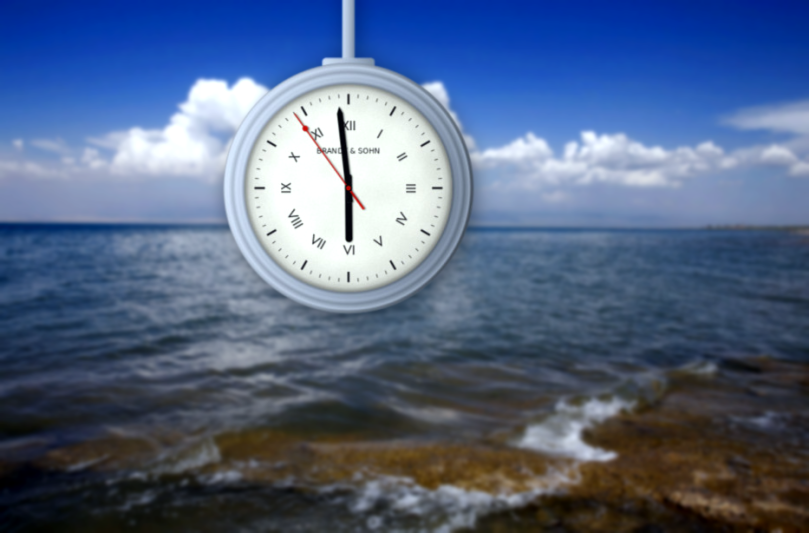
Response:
h=5 m=58 s=54
